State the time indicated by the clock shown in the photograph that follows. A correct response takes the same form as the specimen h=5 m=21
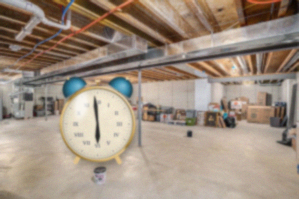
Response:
h=5 m=59
